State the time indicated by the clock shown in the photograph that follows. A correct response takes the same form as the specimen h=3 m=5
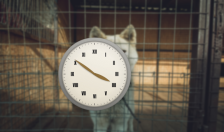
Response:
h=3 m=51
